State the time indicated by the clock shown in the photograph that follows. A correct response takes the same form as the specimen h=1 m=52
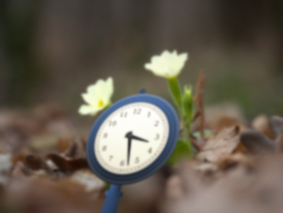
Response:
h=3 m=28
